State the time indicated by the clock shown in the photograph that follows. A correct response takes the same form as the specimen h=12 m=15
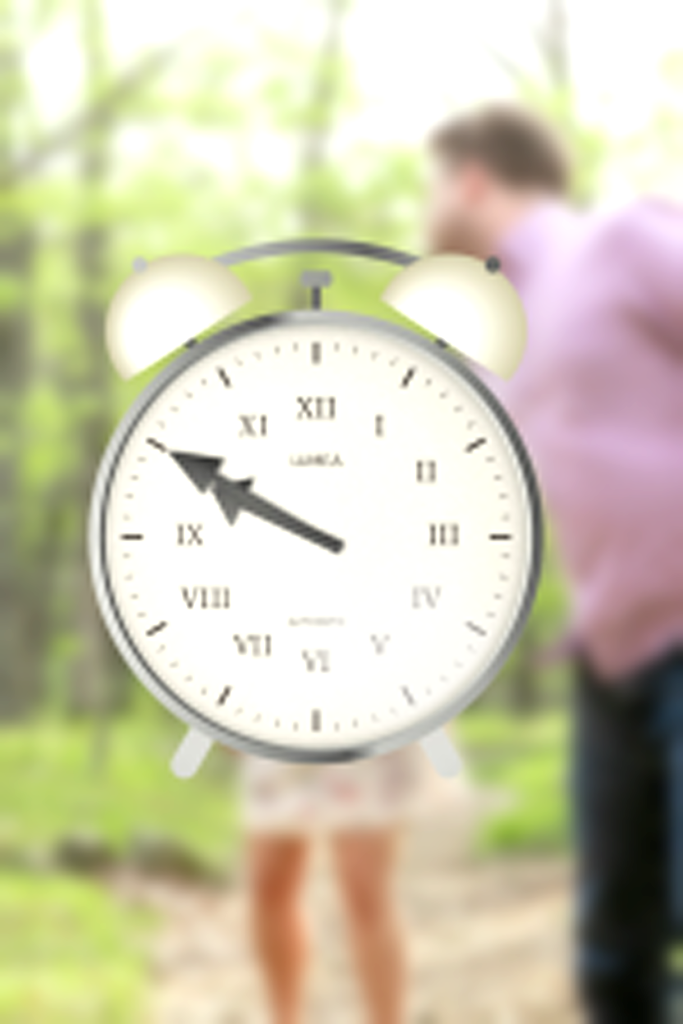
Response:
h=9 m=50
